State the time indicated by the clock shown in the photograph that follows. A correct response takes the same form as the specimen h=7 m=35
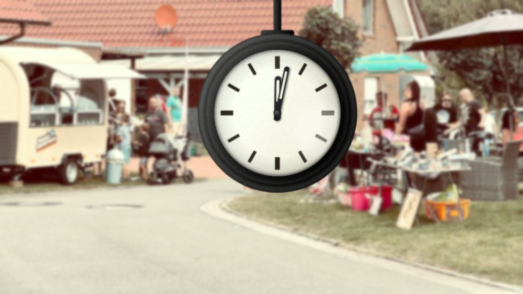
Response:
h=12 m=2
